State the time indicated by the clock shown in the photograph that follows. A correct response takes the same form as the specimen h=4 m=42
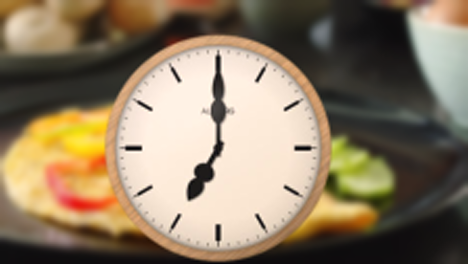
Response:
h=7 m=0
